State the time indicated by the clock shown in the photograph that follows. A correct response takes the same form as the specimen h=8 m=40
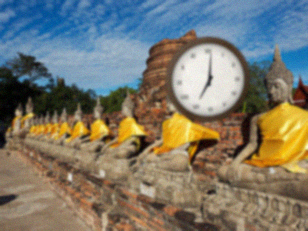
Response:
h=7 m=1
